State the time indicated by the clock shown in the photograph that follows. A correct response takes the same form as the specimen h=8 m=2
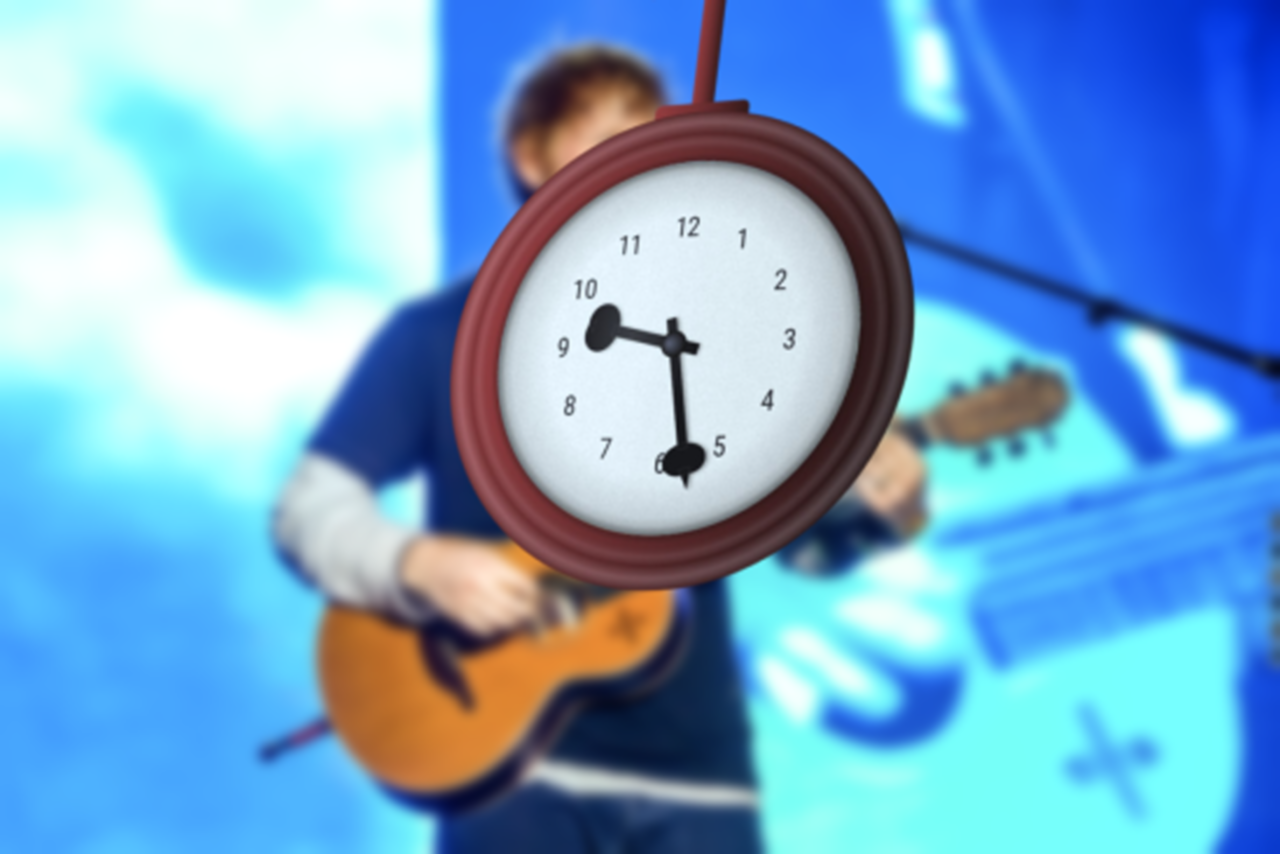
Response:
h=9 m=28
